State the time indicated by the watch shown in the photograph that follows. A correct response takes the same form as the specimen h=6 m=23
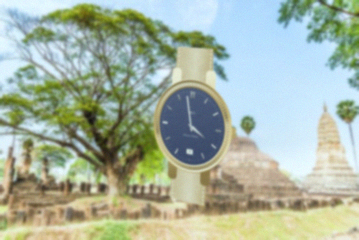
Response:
h=3 m=58
